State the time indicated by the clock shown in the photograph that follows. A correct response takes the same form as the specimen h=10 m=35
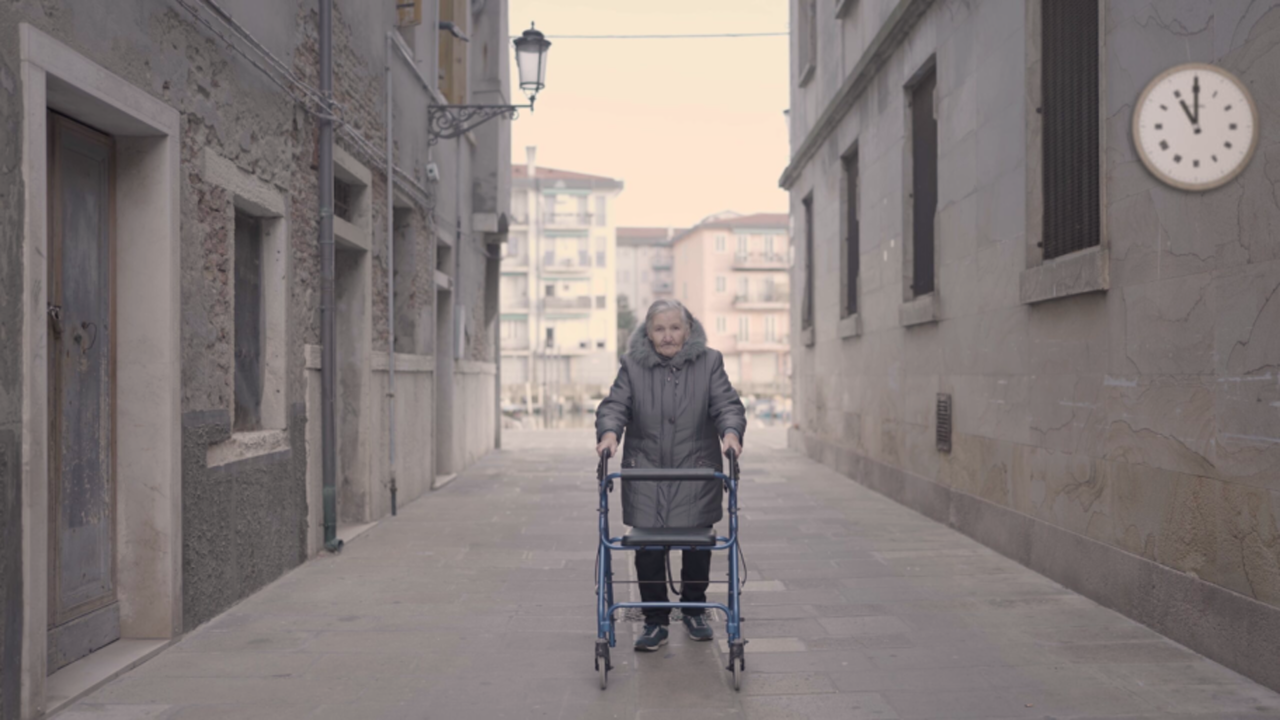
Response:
h=11 m=0
